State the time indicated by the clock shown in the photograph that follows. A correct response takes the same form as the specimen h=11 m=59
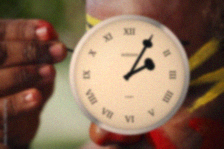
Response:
h=2 m=5
